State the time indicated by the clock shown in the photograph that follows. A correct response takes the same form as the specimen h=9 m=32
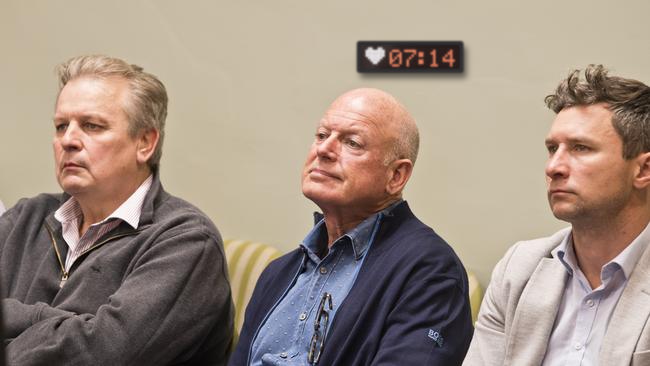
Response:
h=7 m=14
